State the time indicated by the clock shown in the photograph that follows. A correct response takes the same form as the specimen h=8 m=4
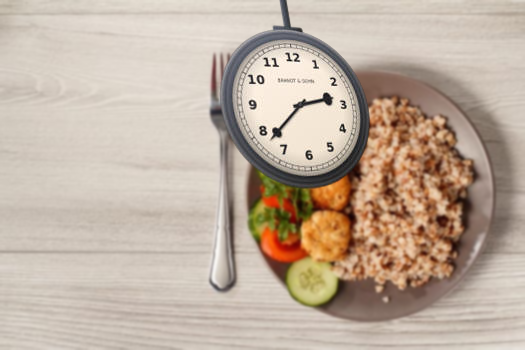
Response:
h=2 m=38
